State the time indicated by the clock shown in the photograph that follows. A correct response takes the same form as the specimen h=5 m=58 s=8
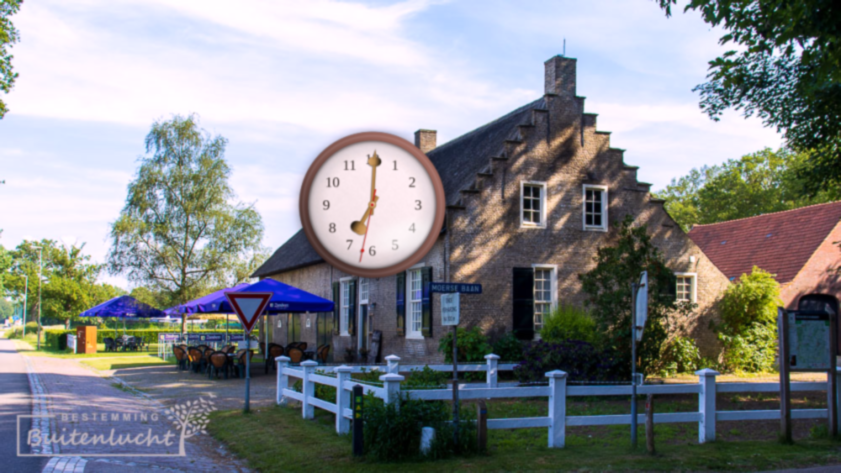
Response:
h=7 m=0 s=32
